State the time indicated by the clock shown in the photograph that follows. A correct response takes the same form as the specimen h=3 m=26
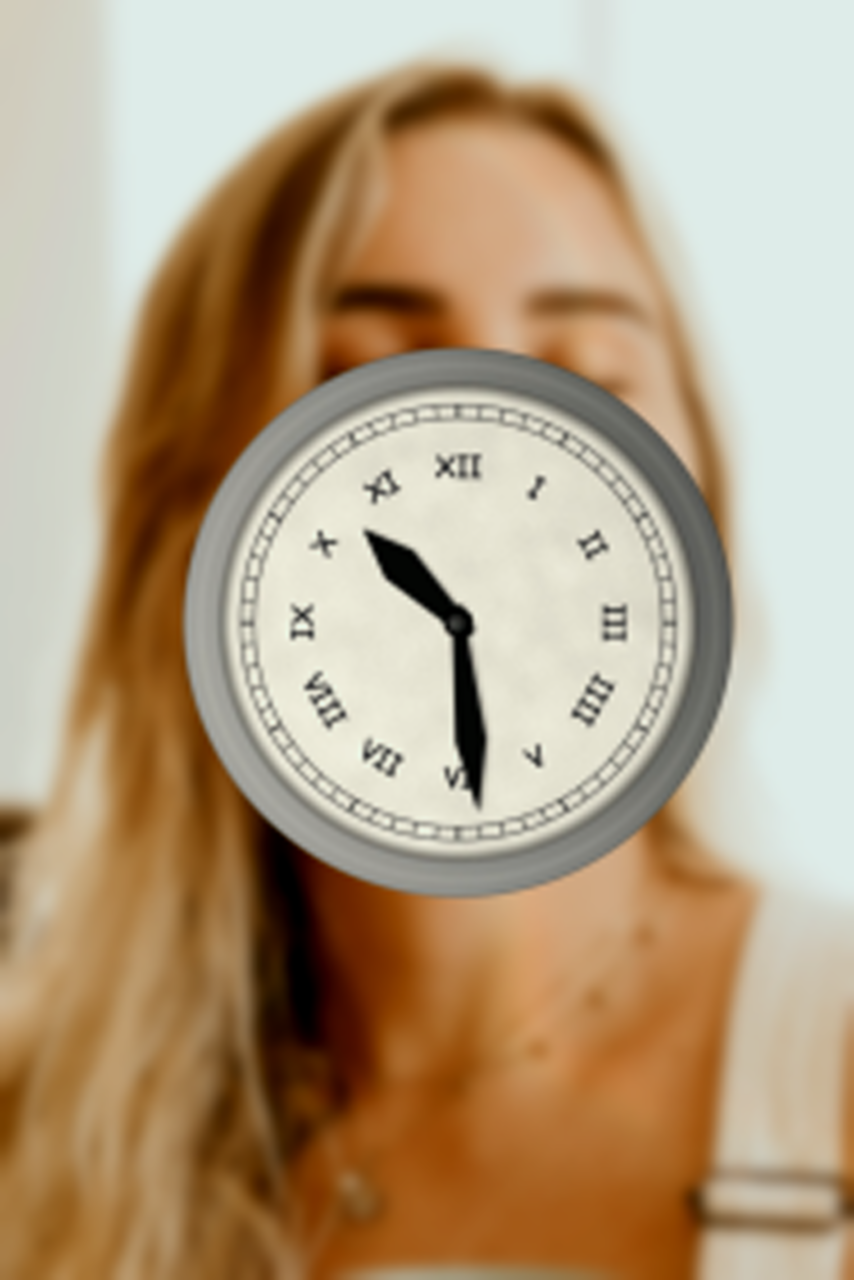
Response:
h=10 m=29
